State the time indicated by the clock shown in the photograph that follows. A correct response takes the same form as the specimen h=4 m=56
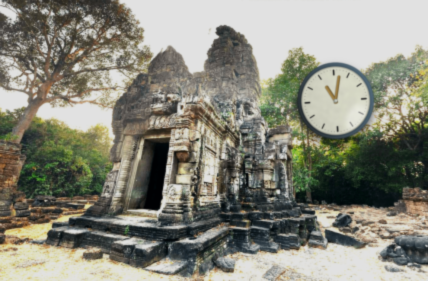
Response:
h=11 m=2
